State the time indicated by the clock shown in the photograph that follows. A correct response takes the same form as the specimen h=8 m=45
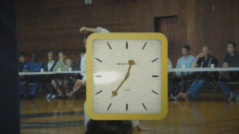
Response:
h=12 m=36
